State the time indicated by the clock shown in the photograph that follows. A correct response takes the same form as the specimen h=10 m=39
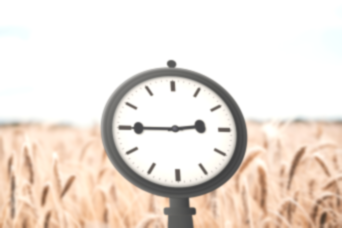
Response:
h=2 m=45
